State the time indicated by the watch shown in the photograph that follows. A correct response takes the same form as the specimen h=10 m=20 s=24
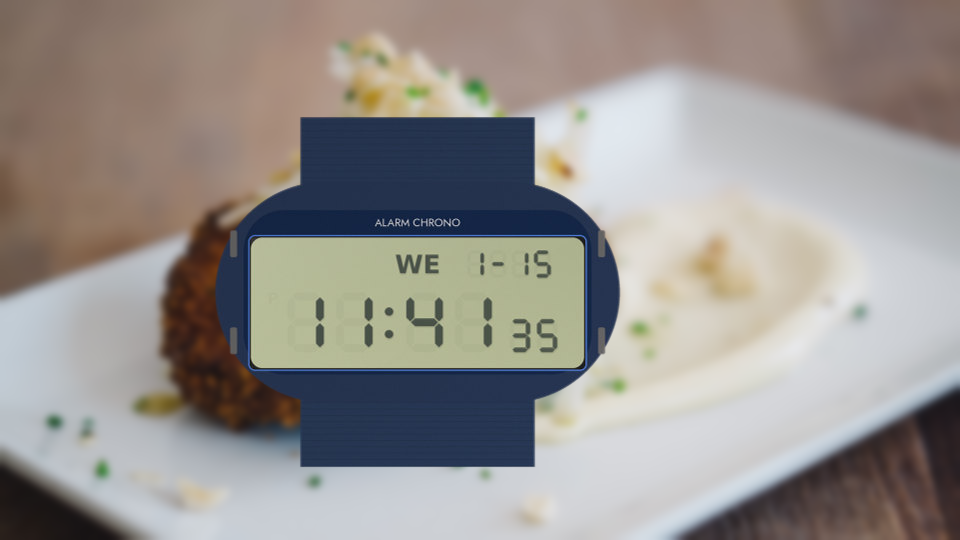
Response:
h=11 m=41 s=35
